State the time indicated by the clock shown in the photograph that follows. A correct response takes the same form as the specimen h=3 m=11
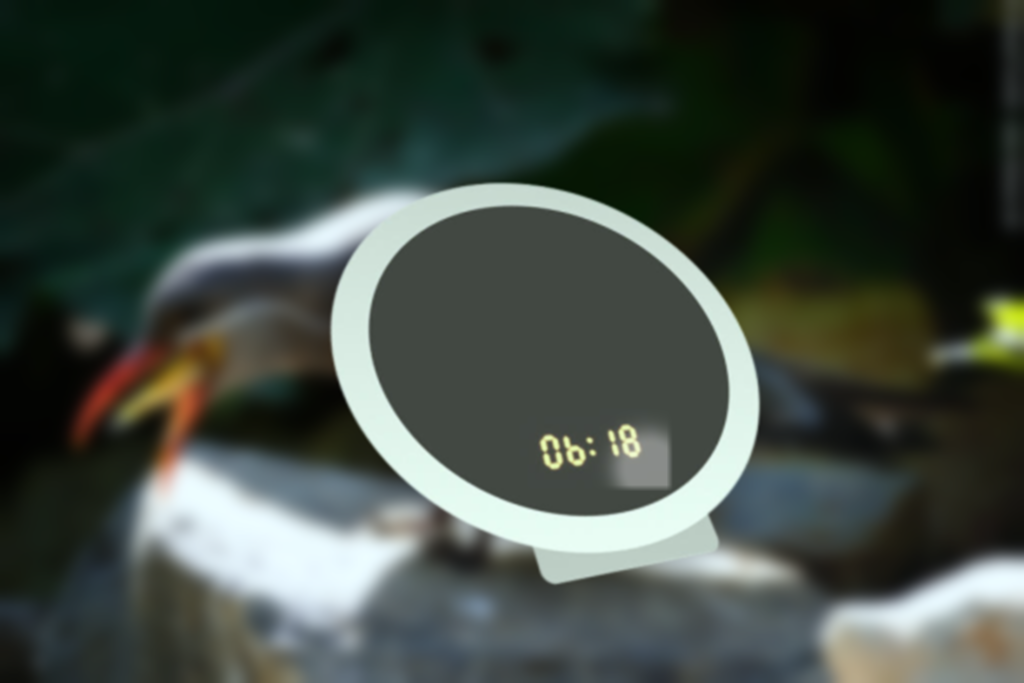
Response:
h=6 m=18
